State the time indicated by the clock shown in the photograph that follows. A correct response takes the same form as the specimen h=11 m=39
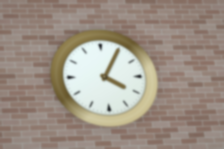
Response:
h=4 m=5
